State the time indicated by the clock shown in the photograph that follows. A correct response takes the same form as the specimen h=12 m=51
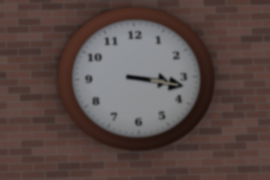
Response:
h=3 m=17
